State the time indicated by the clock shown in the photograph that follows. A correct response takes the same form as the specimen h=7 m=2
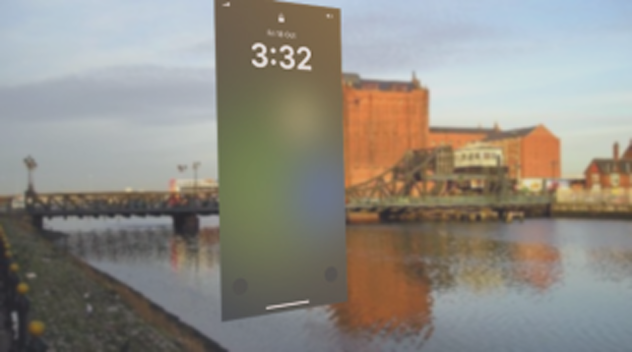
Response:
h=3 m=32
